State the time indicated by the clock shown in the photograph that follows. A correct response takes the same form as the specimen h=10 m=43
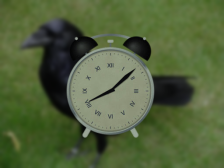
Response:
h=8 m=8
